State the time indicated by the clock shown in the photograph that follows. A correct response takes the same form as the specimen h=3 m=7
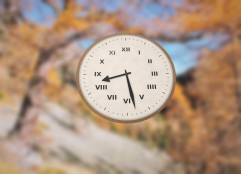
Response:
h=8 m=28
